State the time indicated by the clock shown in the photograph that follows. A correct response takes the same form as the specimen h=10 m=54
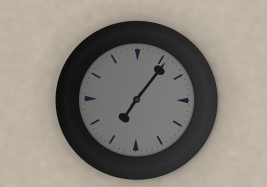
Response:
h=7 m=6
